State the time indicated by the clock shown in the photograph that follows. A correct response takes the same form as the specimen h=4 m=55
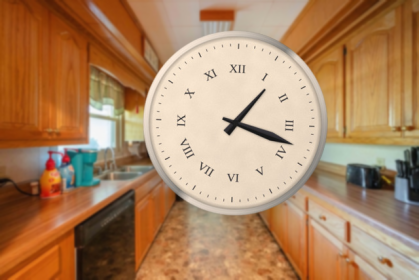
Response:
h=1 m=18
